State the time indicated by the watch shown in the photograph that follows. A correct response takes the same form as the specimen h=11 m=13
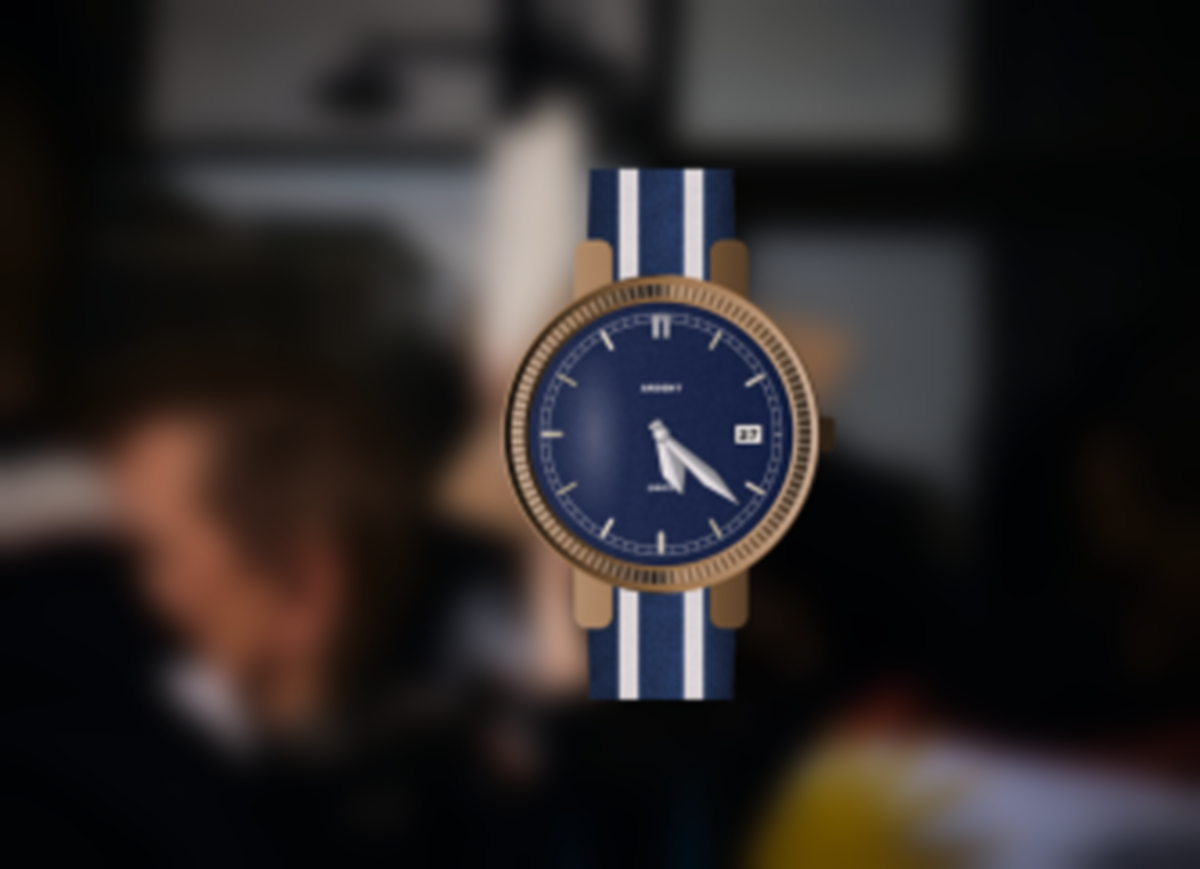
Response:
h=5 m=22
